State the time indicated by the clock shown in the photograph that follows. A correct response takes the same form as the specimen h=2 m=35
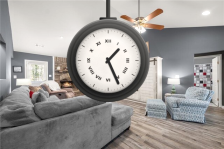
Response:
h=1 m=26
